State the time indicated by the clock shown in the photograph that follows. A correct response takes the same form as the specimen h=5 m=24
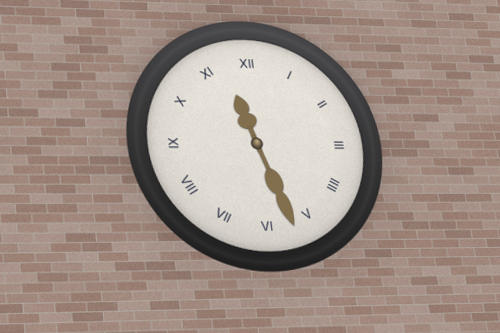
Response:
h=11 m=27
